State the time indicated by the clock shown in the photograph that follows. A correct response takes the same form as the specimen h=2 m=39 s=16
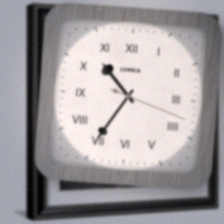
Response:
h=10 m=35 s=18
